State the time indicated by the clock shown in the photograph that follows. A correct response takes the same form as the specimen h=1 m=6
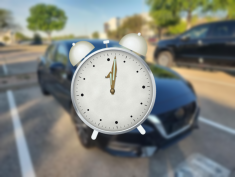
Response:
h=12 m=2
